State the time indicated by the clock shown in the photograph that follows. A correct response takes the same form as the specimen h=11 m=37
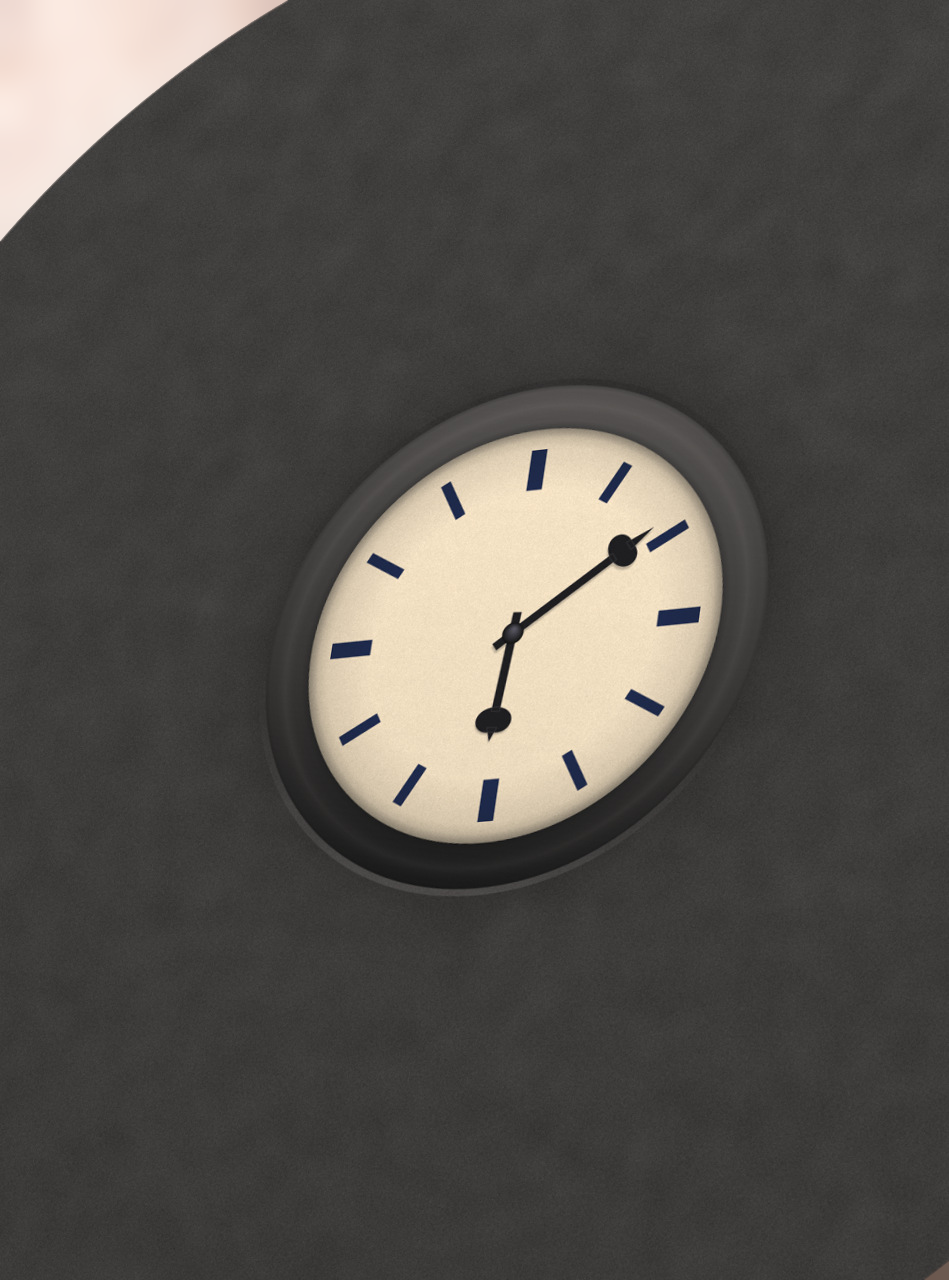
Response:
h=6 m=9
